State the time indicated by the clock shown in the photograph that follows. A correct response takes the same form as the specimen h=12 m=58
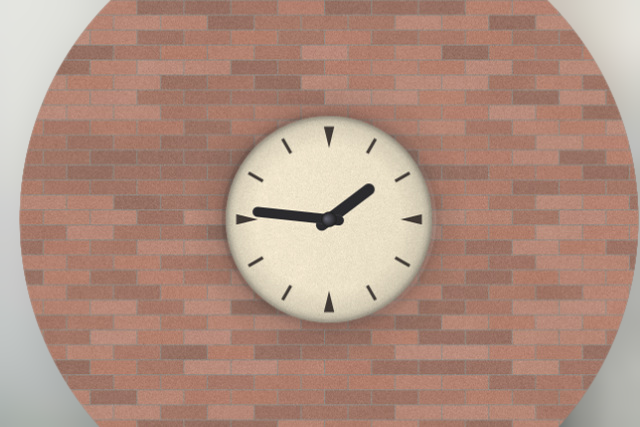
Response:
h=1 m=46
